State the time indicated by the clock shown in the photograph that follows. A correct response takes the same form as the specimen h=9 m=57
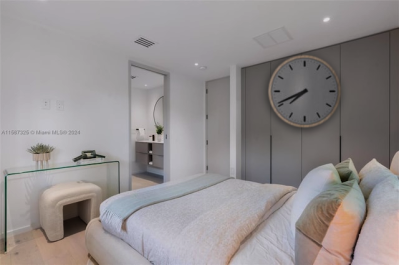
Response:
h=7 m=41
